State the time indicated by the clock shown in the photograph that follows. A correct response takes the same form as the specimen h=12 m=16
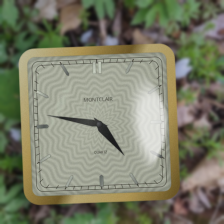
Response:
h=4 m=47
